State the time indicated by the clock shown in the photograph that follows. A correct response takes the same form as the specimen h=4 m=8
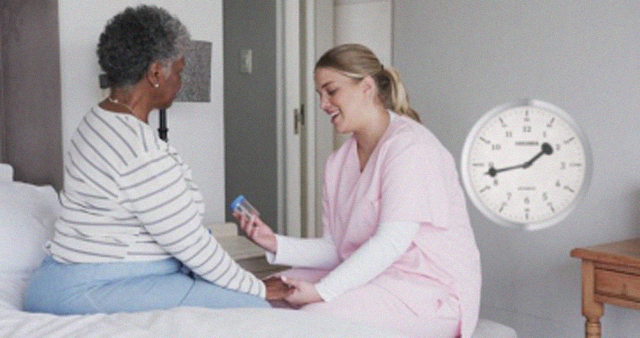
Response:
h=1 m=43
